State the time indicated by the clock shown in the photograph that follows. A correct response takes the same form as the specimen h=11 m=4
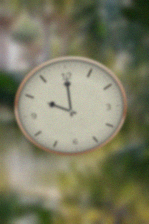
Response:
h=10 m=0
